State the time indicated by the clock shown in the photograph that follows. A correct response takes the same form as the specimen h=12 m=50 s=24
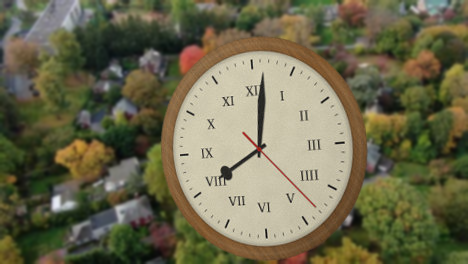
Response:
h=8 m=1 s=23
